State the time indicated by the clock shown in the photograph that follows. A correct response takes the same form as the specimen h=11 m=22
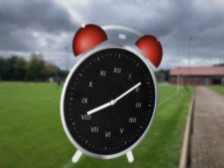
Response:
h=8 m=9
